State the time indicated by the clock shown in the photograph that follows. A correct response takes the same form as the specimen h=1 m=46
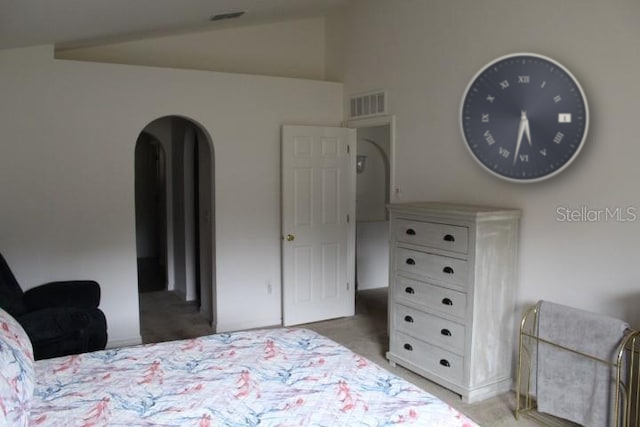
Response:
h=5 m=32
